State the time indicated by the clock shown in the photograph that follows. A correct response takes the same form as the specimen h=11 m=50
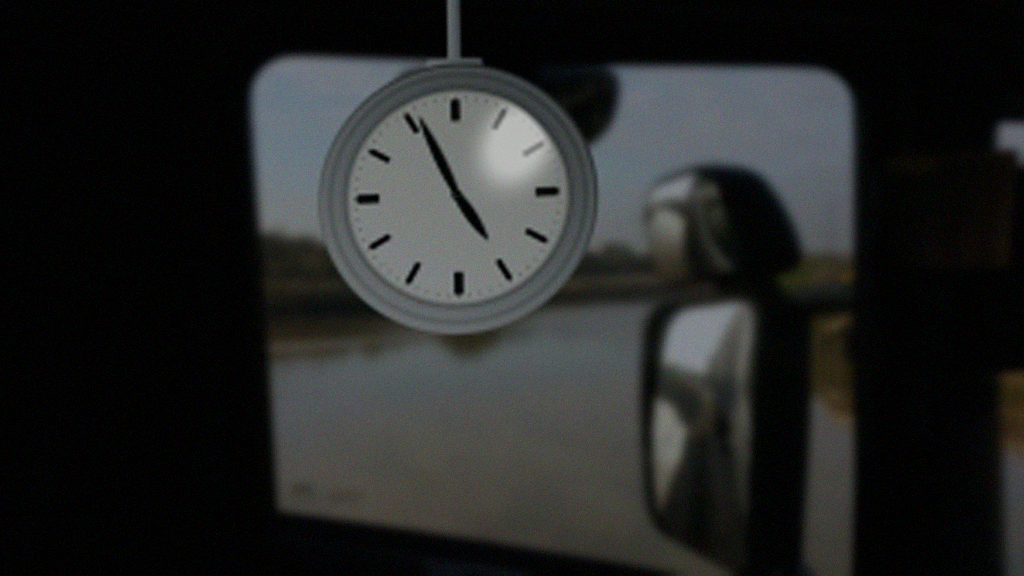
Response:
h=4 m=56
